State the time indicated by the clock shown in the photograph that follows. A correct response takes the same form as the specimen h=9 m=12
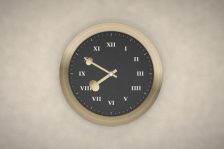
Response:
h=7 m=50
